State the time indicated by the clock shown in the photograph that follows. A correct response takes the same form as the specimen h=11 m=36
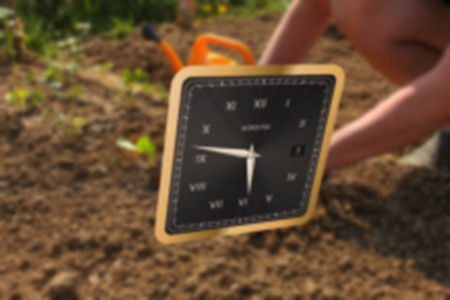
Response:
h=5 m=47
